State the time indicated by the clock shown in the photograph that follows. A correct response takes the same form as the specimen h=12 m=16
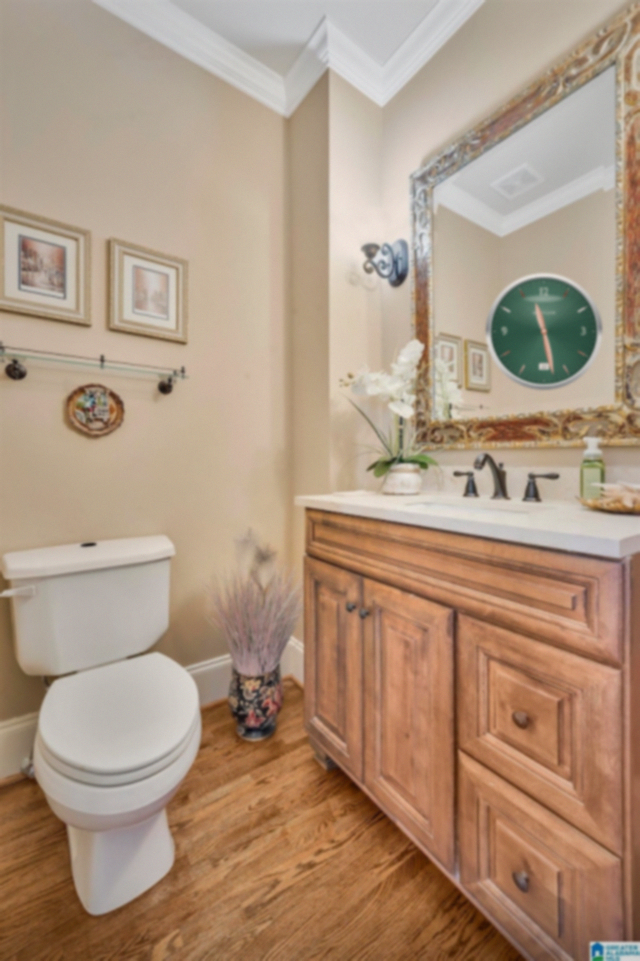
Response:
h=11 m=28
